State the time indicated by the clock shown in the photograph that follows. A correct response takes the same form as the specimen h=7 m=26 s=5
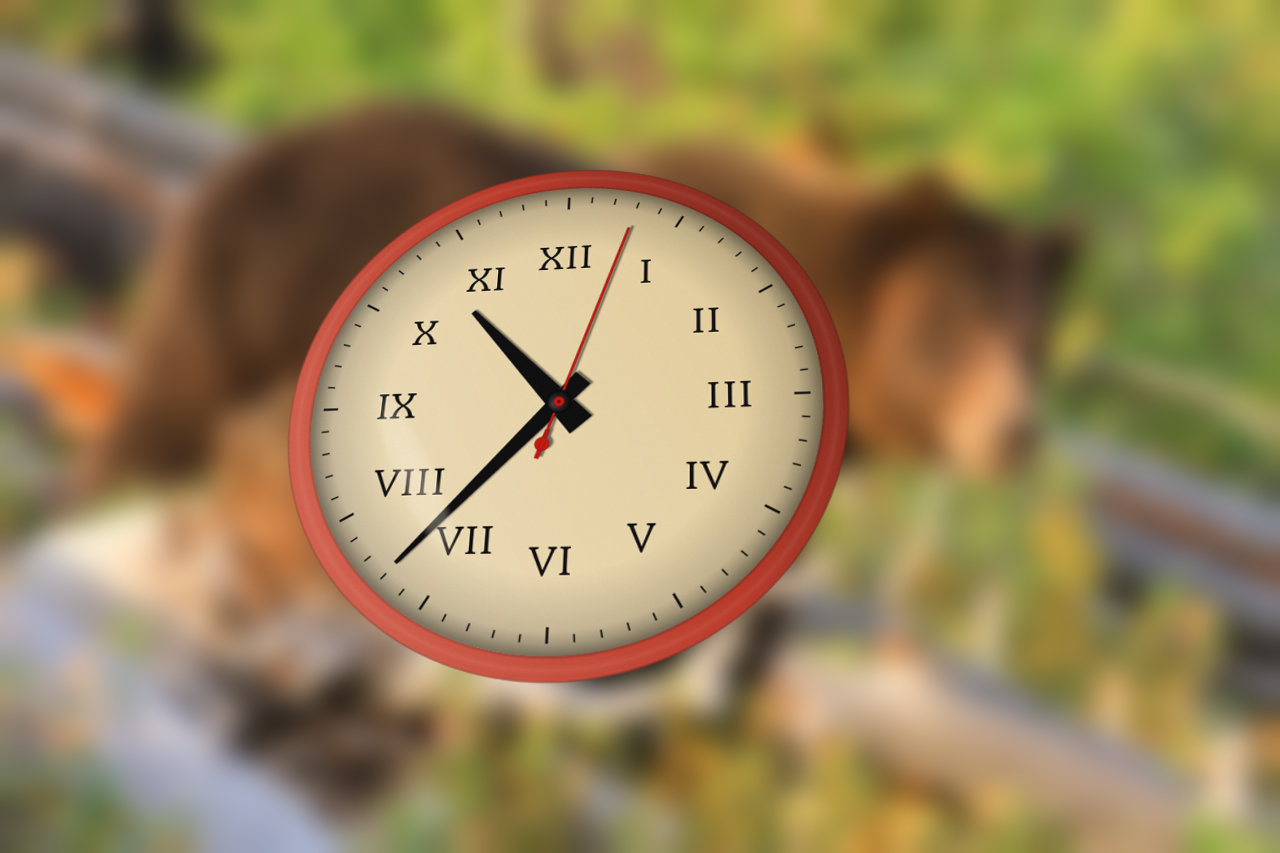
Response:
h=10 m=37 s=3
